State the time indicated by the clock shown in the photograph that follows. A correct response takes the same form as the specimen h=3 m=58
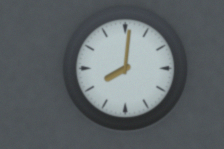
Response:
h=8 m=1
